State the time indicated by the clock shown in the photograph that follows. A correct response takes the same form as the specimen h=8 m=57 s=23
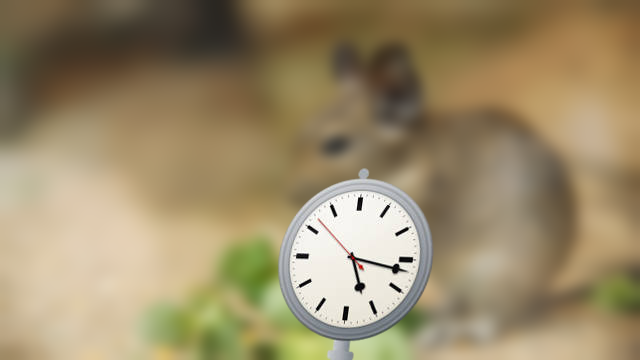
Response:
h=5 m=16 s=52
